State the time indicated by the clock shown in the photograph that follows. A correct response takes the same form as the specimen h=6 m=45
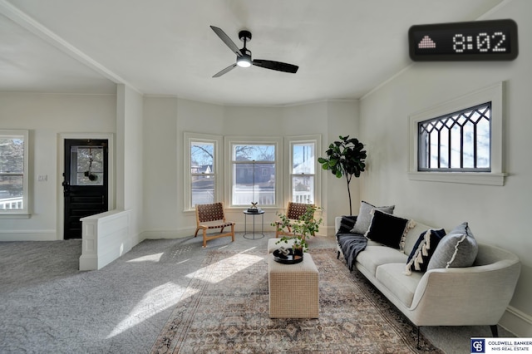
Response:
h=8 m=2
